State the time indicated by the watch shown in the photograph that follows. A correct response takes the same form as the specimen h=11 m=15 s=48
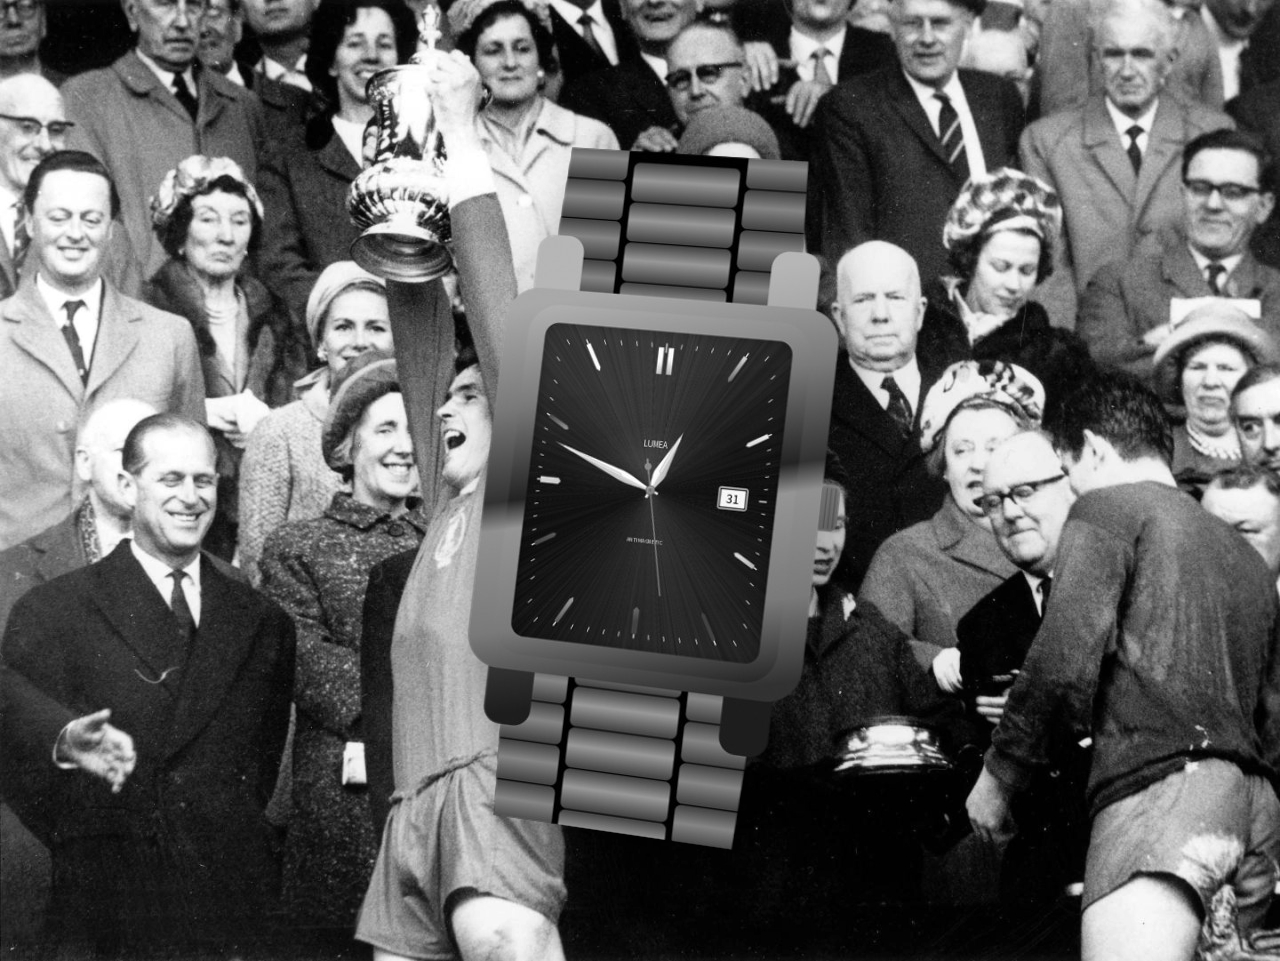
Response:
h=12 m=48 s=28
